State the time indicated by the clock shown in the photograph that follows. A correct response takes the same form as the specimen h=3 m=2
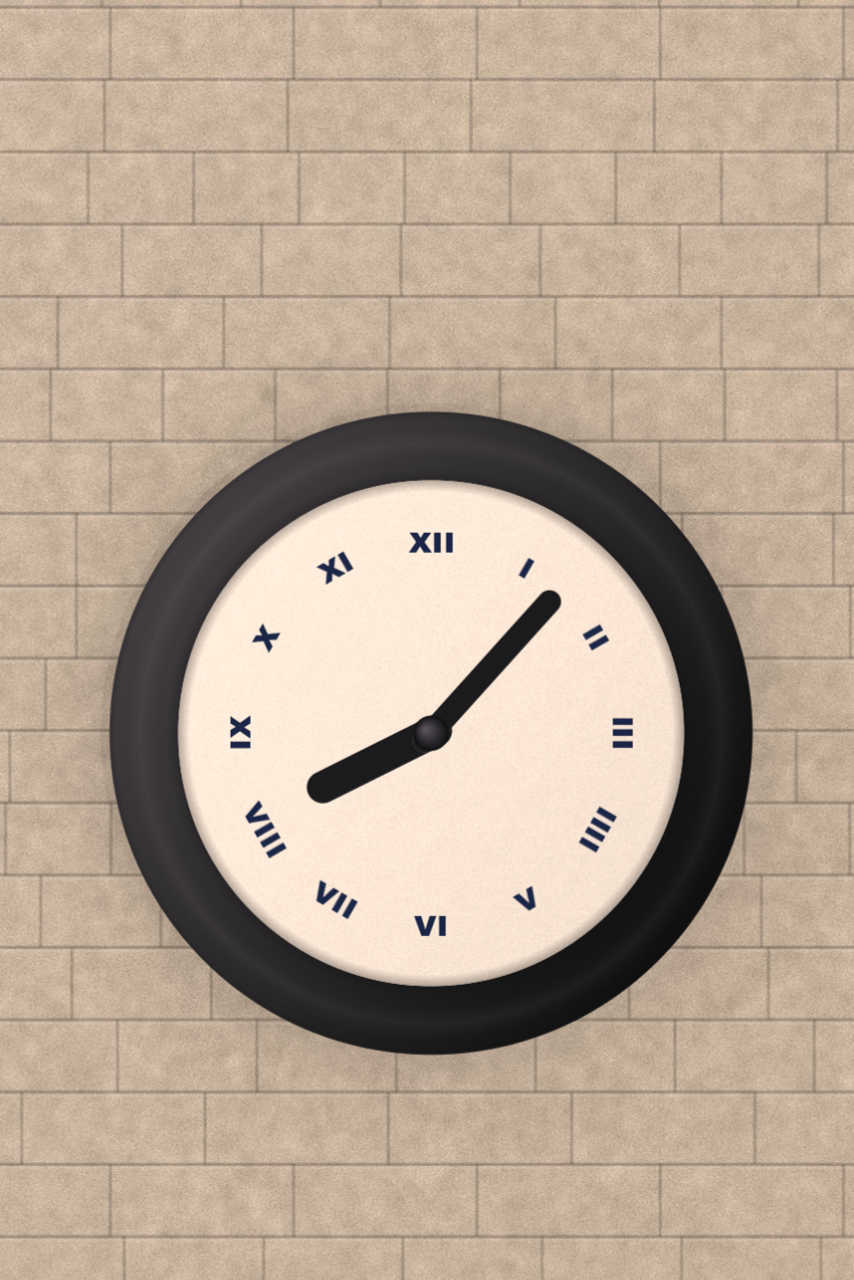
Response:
h=8 m=7
